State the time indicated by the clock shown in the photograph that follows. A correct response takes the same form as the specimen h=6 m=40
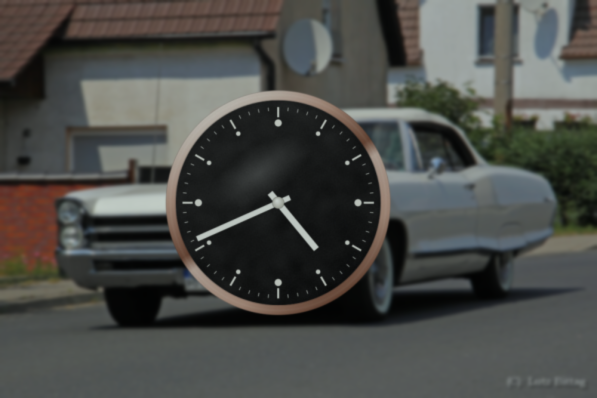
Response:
h=4 m=41
